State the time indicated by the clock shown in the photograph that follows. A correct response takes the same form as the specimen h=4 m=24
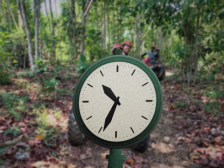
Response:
h=10 m=34
